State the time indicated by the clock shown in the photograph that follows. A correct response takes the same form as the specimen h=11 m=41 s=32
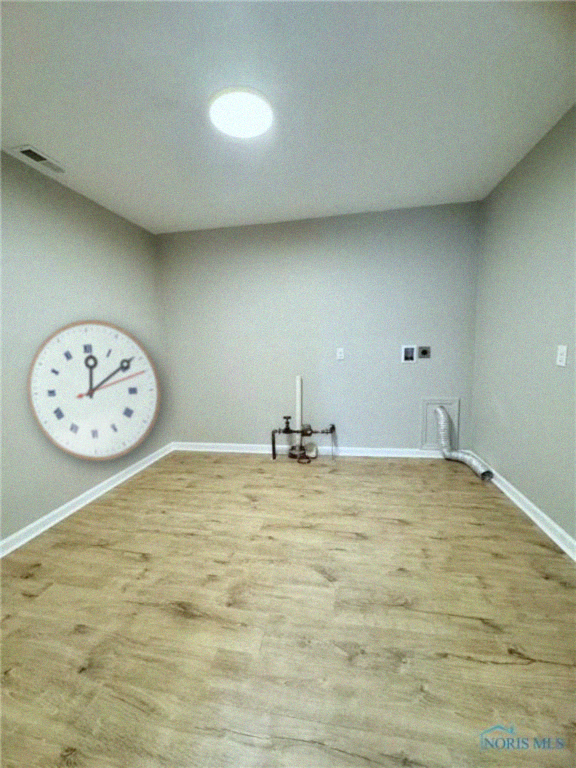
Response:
h=12 m=9 s=12
